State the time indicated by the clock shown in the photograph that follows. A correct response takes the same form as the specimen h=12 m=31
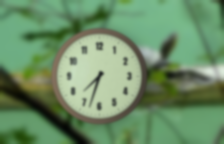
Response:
h=7 m=33
